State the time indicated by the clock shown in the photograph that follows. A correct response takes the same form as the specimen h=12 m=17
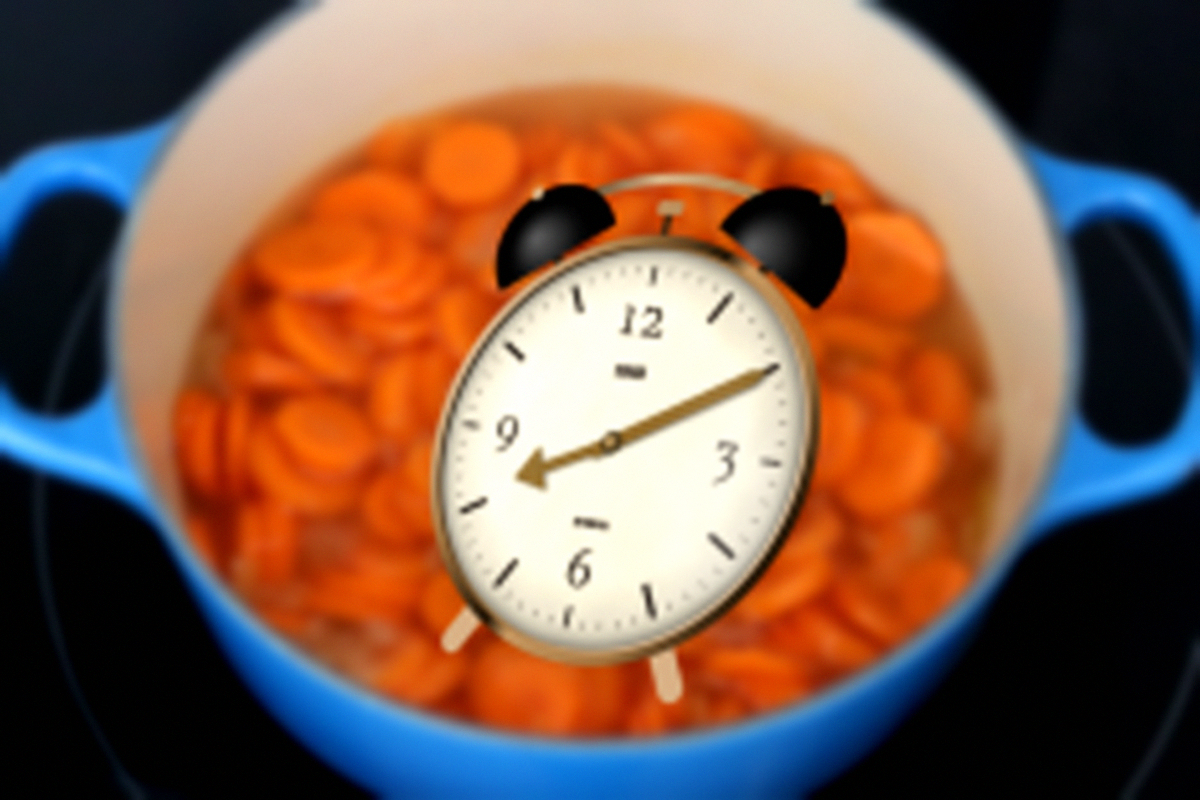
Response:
h=8 m=10
